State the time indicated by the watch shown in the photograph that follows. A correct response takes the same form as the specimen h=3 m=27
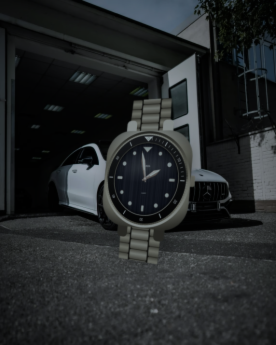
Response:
h=1 m=58
